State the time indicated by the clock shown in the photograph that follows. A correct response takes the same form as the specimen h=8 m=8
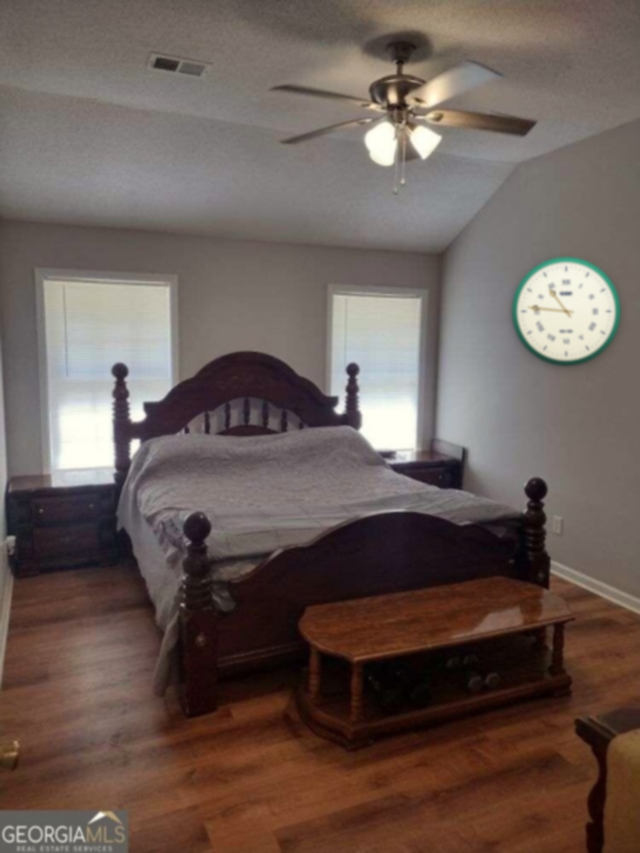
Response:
h=10 m=46
